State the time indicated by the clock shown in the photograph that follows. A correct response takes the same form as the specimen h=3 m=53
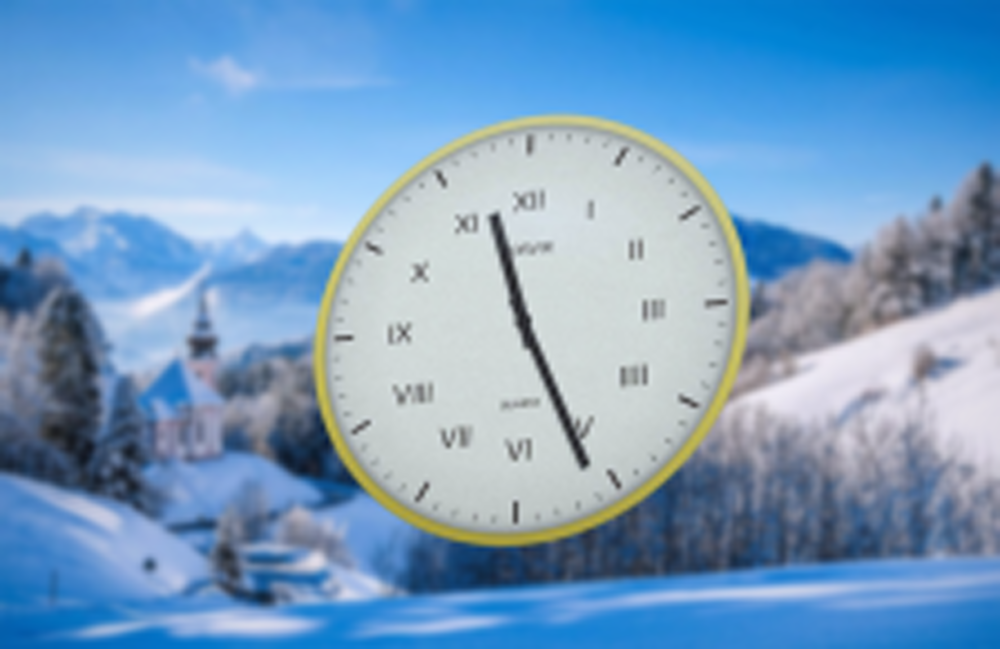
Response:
h=11 m=26
